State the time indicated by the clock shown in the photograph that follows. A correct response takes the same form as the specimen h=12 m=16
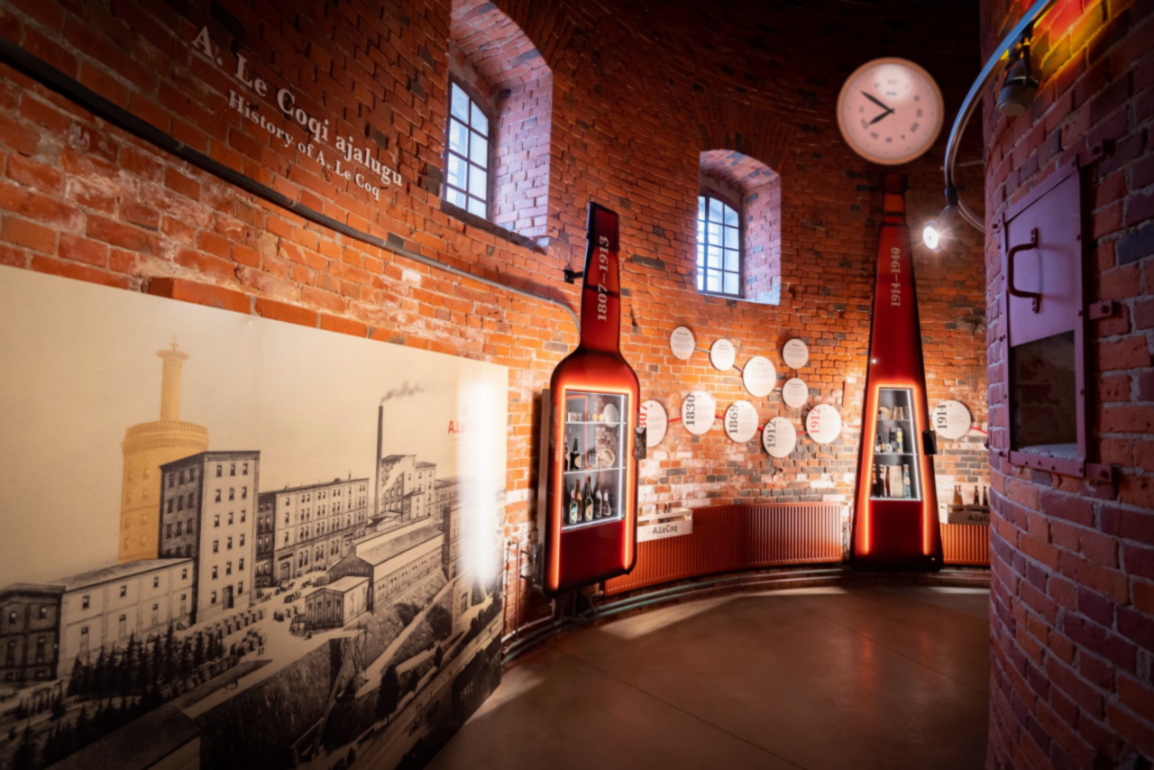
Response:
h=7 m=50
